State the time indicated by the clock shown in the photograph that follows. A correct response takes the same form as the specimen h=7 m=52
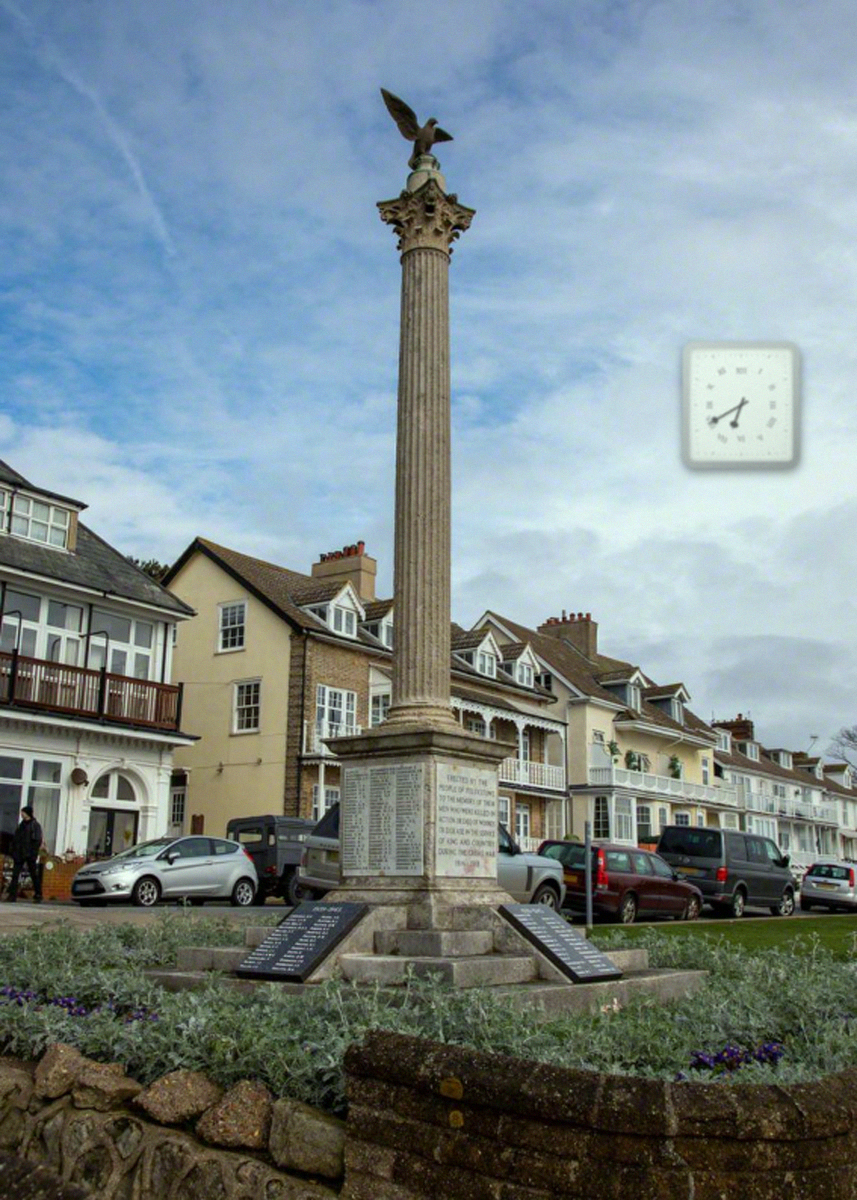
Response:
h=6 m=40
